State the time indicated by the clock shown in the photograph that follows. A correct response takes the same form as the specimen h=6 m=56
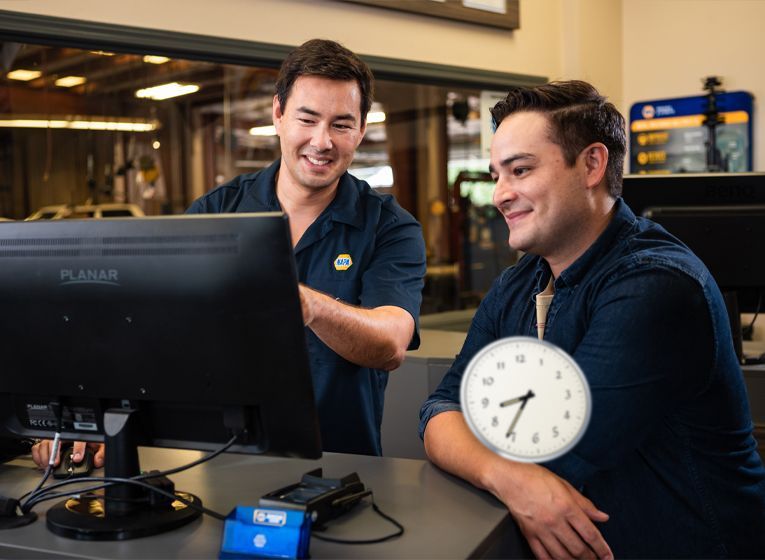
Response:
h=8 m=36
